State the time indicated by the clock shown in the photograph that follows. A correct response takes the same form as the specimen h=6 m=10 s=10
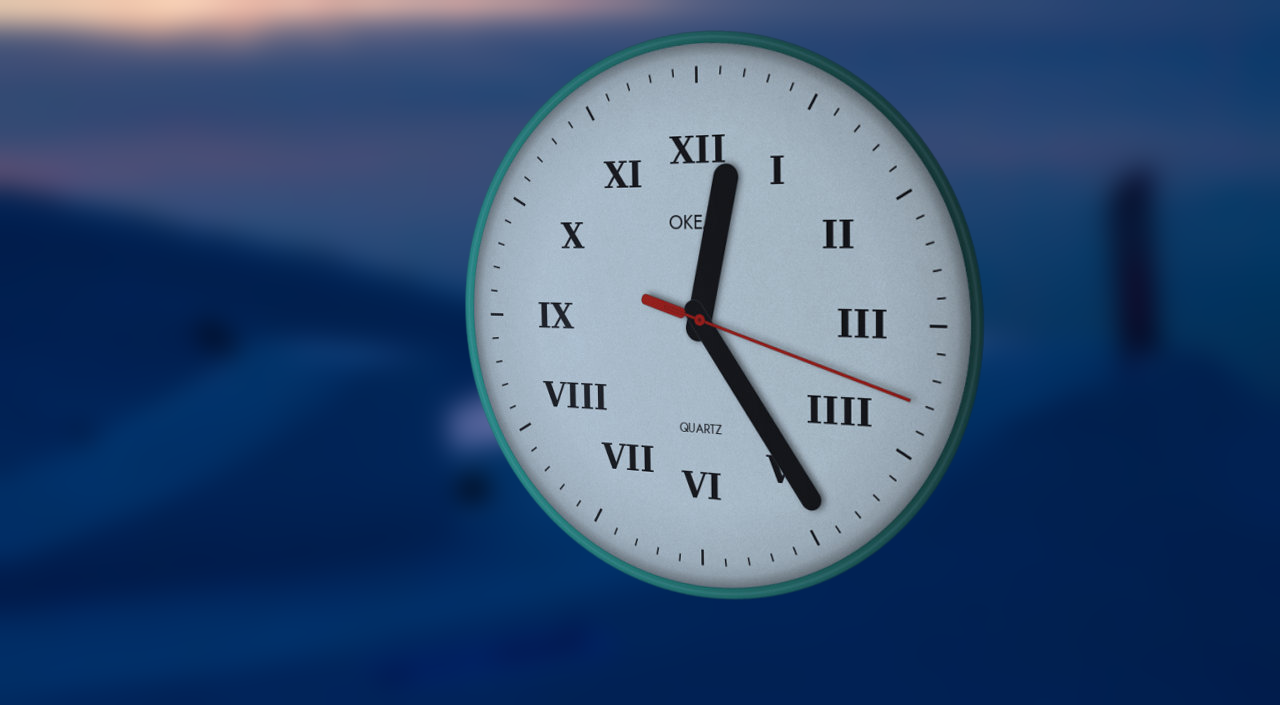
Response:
h=12 m=24 s=18
